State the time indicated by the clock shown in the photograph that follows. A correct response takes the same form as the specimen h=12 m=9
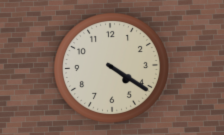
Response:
h=4 m=21
